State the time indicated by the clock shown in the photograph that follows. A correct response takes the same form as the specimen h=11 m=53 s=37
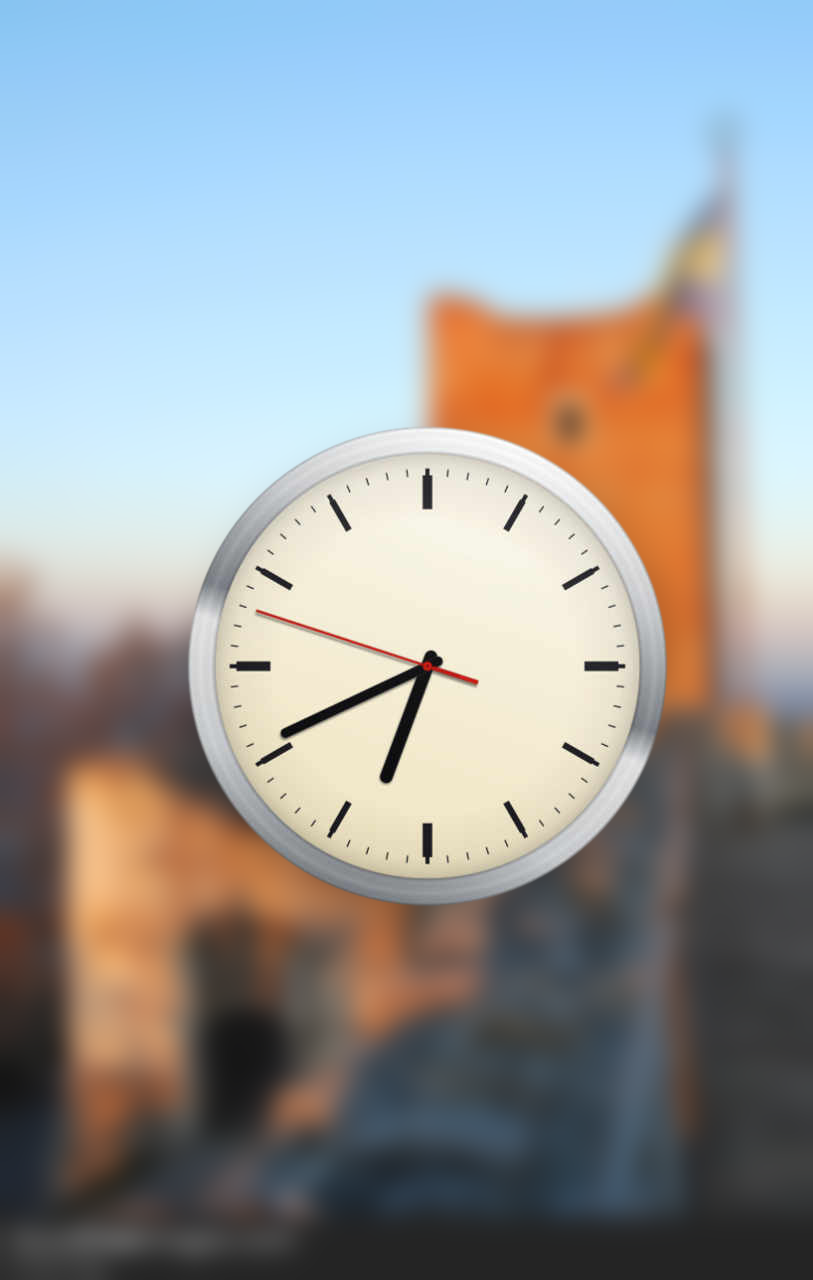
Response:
h=6 m=40 s=48
